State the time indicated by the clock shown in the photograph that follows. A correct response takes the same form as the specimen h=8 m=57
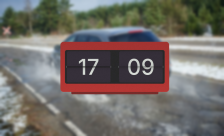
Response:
h=17 m=9
